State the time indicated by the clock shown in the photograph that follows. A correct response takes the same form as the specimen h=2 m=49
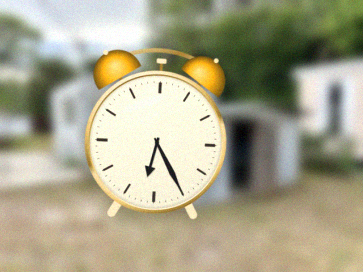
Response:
h=6 m=25
